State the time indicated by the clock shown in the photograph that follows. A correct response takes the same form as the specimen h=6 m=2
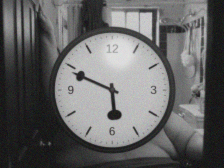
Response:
h=5 m=49
